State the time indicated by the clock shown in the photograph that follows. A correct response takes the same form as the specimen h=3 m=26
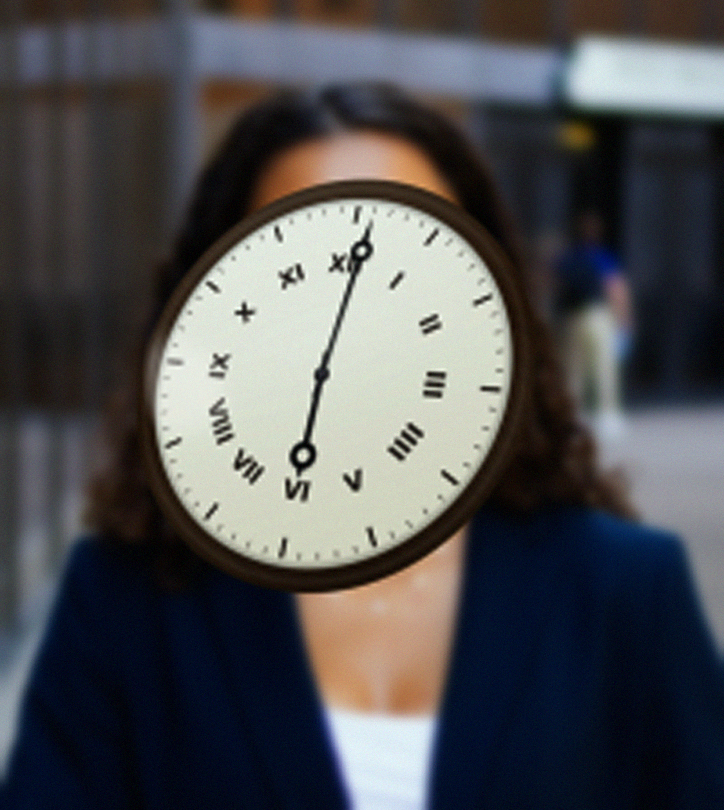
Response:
h=6 m=1
